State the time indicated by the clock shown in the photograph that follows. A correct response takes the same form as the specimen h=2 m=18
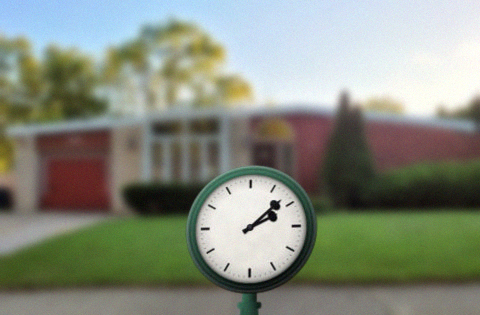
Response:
h=2 m=8
